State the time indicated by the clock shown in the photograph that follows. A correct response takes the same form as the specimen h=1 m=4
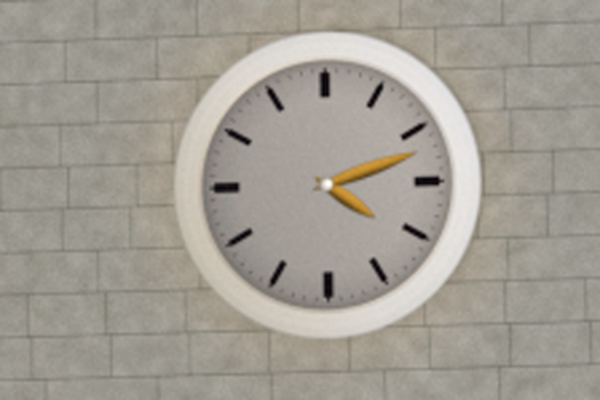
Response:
h=4 m=12
